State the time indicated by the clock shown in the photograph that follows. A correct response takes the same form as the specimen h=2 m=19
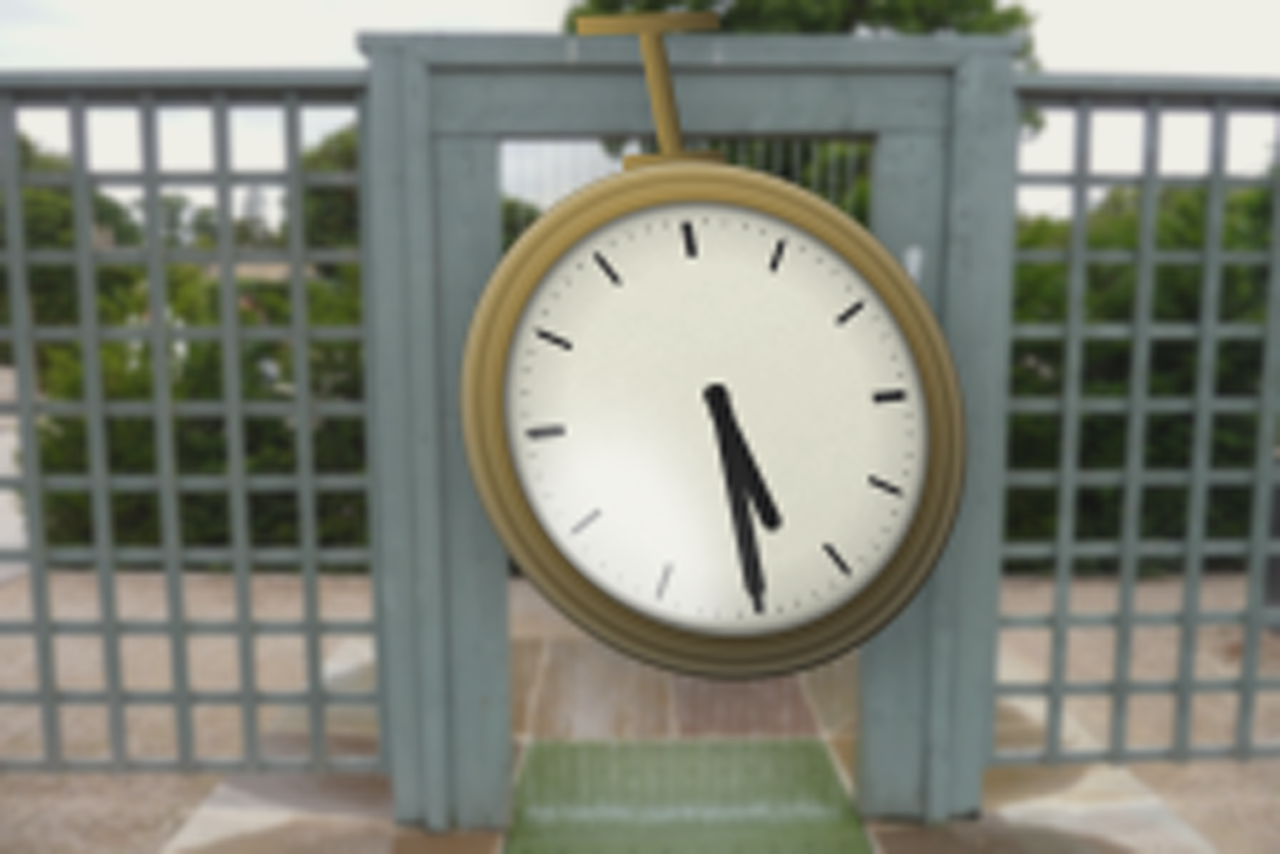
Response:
h=5 m=30
